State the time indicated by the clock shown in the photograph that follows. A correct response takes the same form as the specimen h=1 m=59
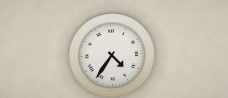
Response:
h=4 m=36
